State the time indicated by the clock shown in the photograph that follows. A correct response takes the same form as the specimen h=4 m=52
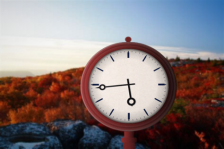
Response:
h=5 m=44
